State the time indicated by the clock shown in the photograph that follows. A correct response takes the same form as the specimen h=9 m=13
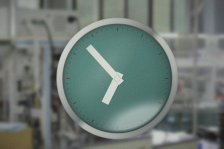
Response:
h=6 m=53
